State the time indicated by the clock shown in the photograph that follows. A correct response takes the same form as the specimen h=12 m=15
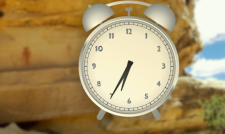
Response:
h=6 m=35
